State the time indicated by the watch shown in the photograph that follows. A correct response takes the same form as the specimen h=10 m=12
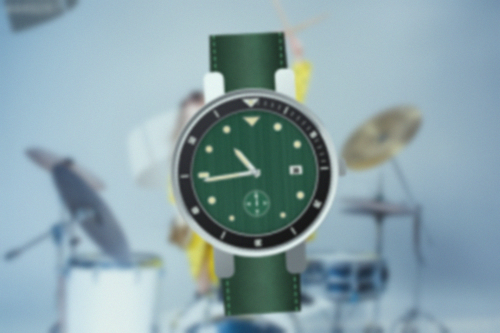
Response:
h=10 m=44
